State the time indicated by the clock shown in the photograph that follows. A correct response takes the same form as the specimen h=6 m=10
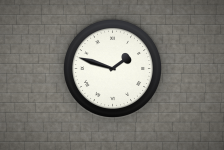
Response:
h=1 m=48
